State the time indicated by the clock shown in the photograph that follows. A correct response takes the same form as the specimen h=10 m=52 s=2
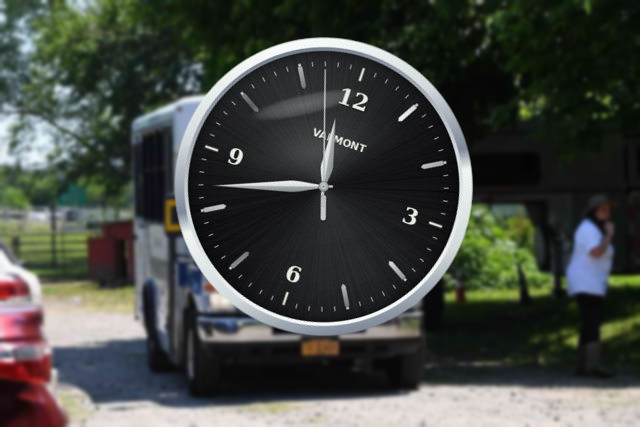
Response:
h=11 m=41 s=57
